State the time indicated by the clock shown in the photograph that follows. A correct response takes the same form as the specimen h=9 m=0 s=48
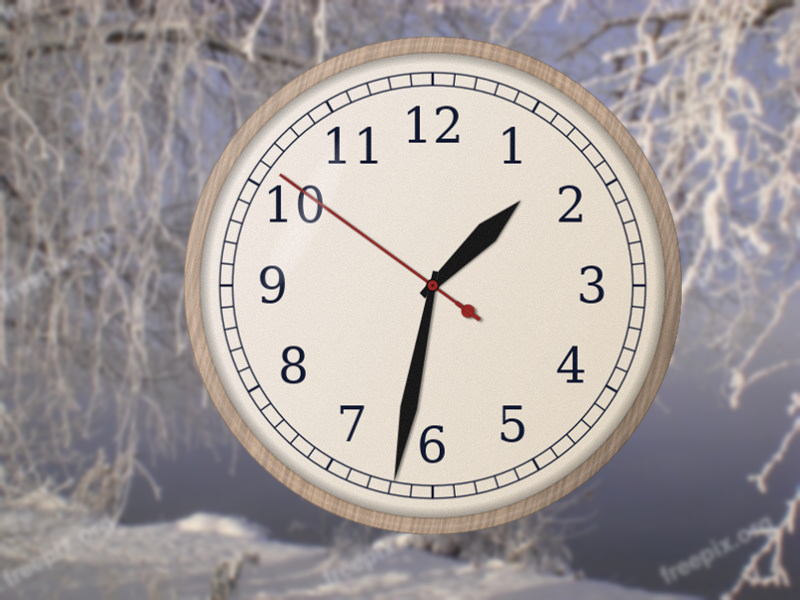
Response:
h=1 m=31 s=51
